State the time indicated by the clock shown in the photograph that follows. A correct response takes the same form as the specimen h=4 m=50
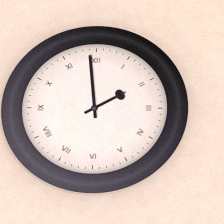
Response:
h=1 m=59
